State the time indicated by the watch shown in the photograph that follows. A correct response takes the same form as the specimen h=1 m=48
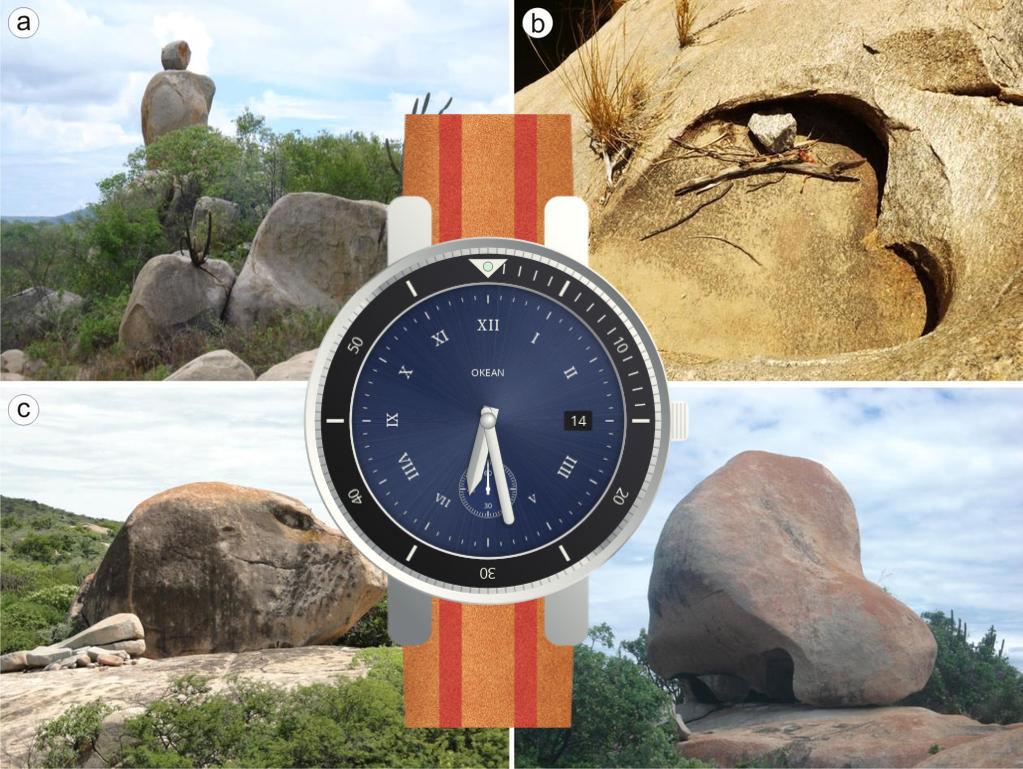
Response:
h=6 m=28
